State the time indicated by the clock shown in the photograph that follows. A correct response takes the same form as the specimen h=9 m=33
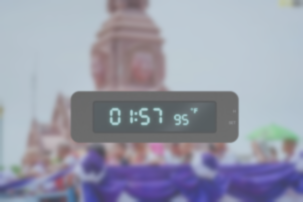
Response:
h=1 m=57
